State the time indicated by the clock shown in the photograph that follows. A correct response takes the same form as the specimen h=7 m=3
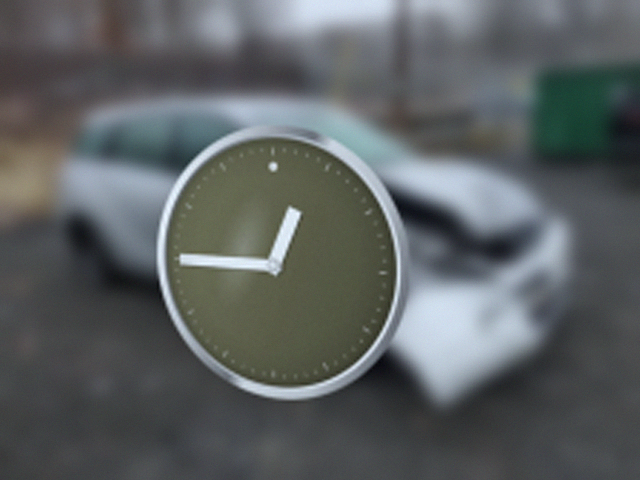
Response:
h=12 m=45
